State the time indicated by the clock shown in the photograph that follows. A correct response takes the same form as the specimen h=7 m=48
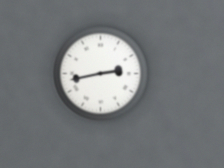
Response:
h=2 m=43
